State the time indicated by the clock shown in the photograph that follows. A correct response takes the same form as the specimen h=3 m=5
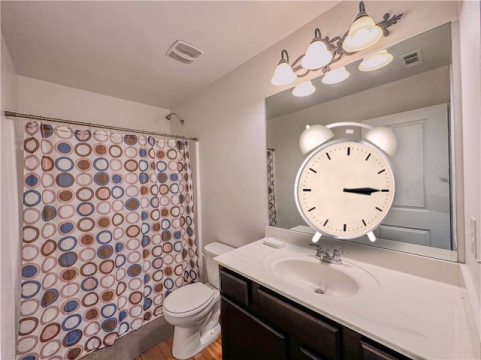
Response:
h=3 m=15
